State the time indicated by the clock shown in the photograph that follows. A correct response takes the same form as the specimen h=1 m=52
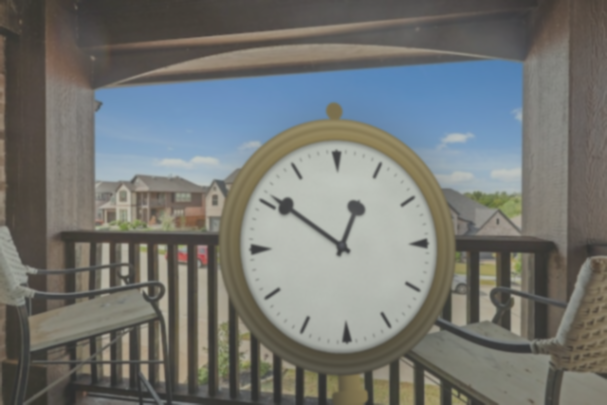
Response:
h=12 m=51
